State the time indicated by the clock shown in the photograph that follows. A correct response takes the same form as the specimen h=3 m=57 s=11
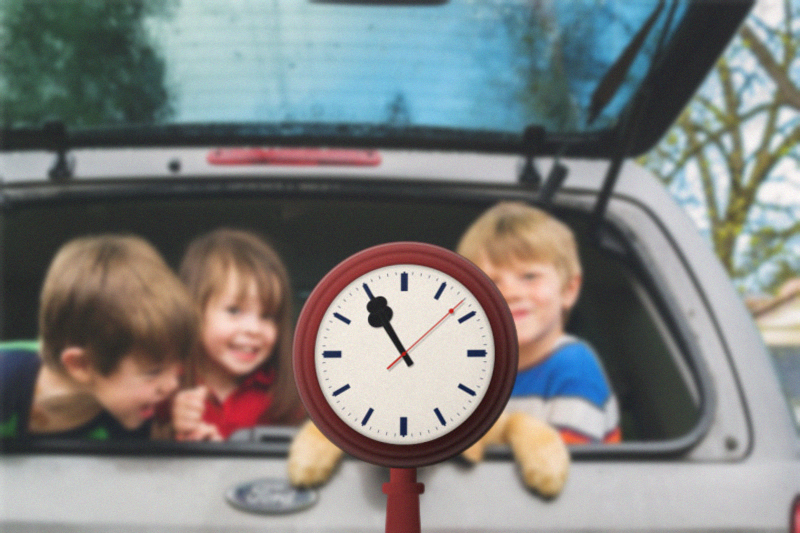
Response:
h=10 m=55 s=8
